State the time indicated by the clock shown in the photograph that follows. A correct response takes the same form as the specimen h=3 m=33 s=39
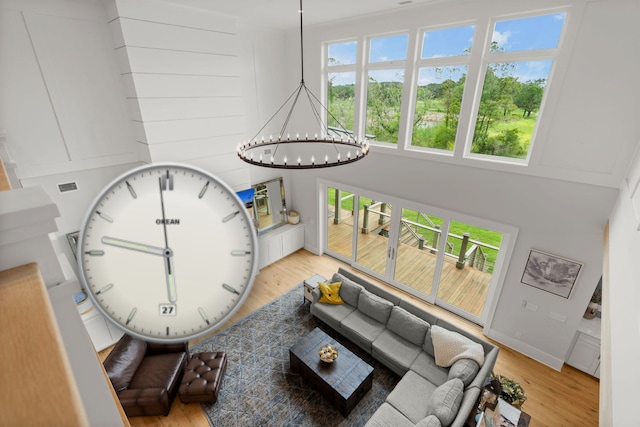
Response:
h=5 m=46 s=59
